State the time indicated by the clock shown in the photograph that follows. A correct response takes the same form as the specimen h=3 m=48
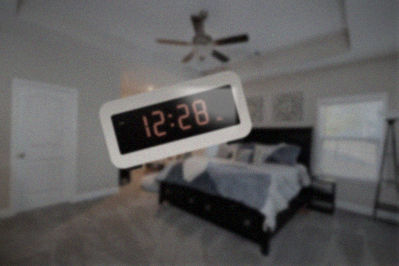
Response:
h=12 m=28
